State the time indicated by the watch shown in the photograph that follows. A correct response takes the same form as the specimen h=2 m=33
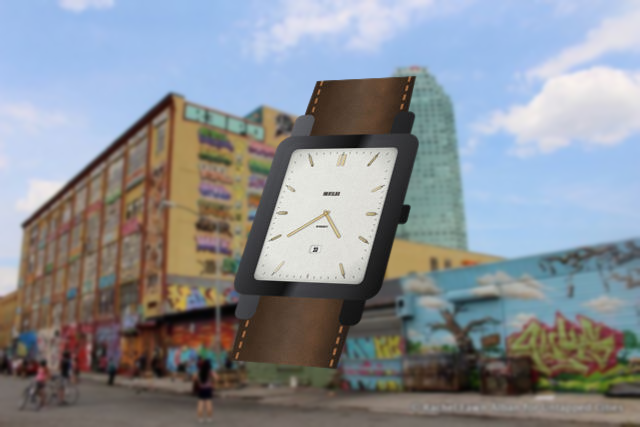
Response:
h=4 m=39
